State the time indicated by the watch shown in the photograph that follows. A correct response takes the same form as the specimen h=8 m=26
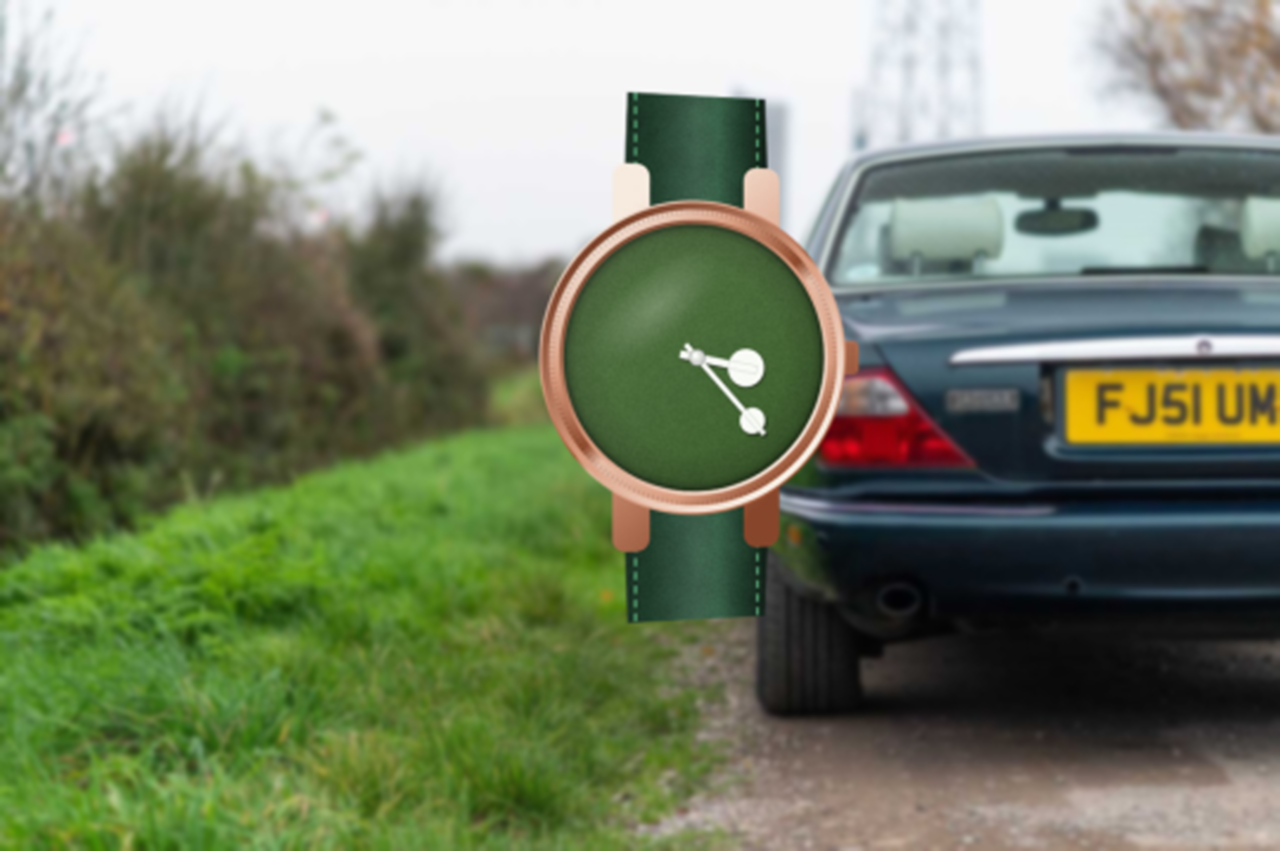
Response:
h=3 m=23
